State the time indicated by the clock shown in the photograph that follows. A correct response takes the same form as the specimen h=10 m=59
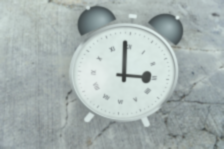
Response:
h=2 m=59
